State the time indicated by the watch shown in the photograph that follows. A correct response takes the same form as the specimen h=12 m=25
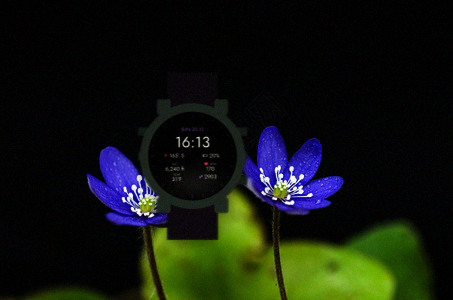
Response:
h=16 m=13
